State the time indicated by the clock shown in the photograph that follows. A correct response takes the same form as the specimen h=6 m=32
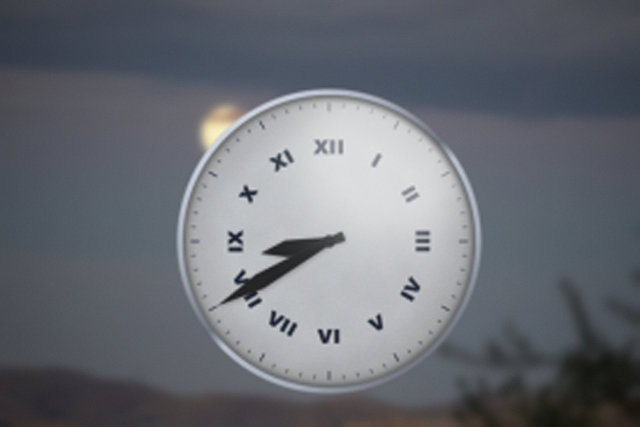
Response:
h=8 m=40
